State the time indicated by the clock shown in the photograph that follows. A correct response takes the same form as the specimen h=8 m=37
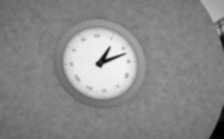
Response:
h=1 m=12
